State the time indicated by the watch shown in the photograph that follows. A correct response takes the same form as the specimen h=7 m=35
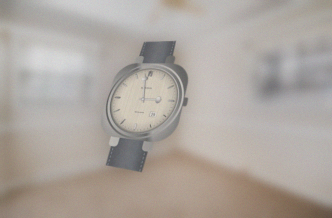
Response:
h=2 m=58
